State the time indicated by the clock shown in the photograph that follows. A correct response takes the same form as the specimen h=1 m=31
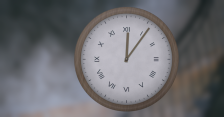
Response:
h=12 m=6
